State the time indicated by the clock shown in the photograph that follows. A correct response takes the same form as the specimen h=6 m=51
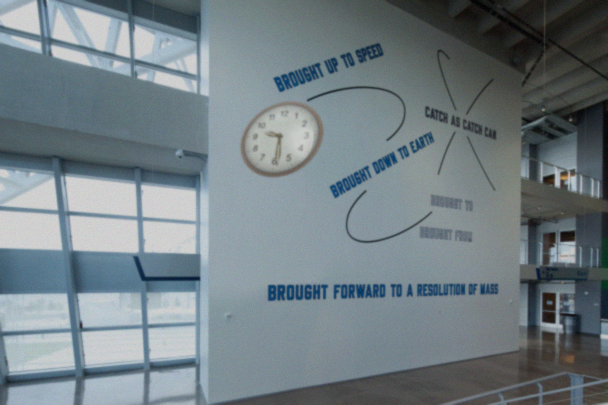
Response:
h=9 m=29
